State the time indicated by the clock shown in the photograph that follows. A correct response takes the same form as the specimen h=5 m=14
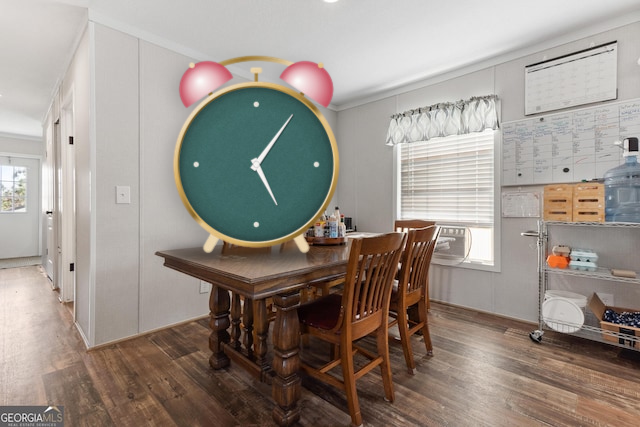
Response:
h=5 m=6
